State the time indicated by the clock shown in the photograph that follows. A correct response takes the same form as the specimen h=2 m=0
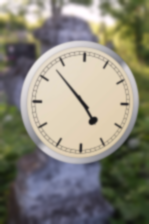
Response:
h=4 m=53
